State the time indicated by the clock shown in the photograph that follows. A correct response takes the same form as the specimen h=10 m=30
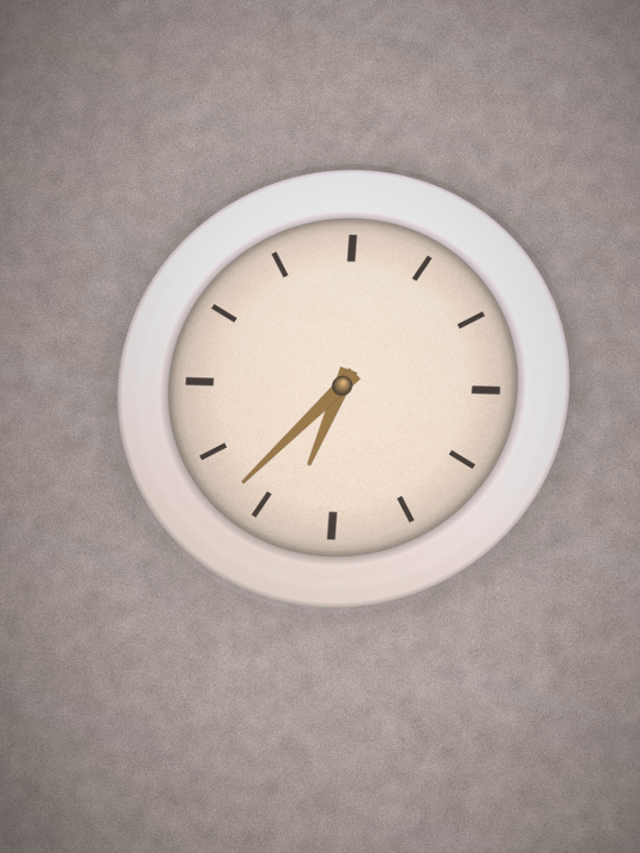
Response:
h=6 m=37
